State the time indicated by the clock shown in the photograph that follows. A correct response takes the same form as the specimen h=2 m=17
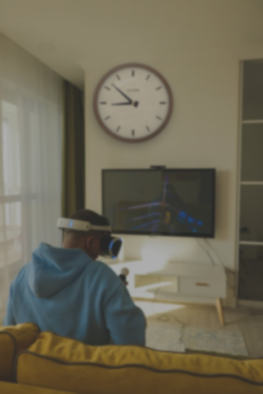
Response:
h=8 m=52
